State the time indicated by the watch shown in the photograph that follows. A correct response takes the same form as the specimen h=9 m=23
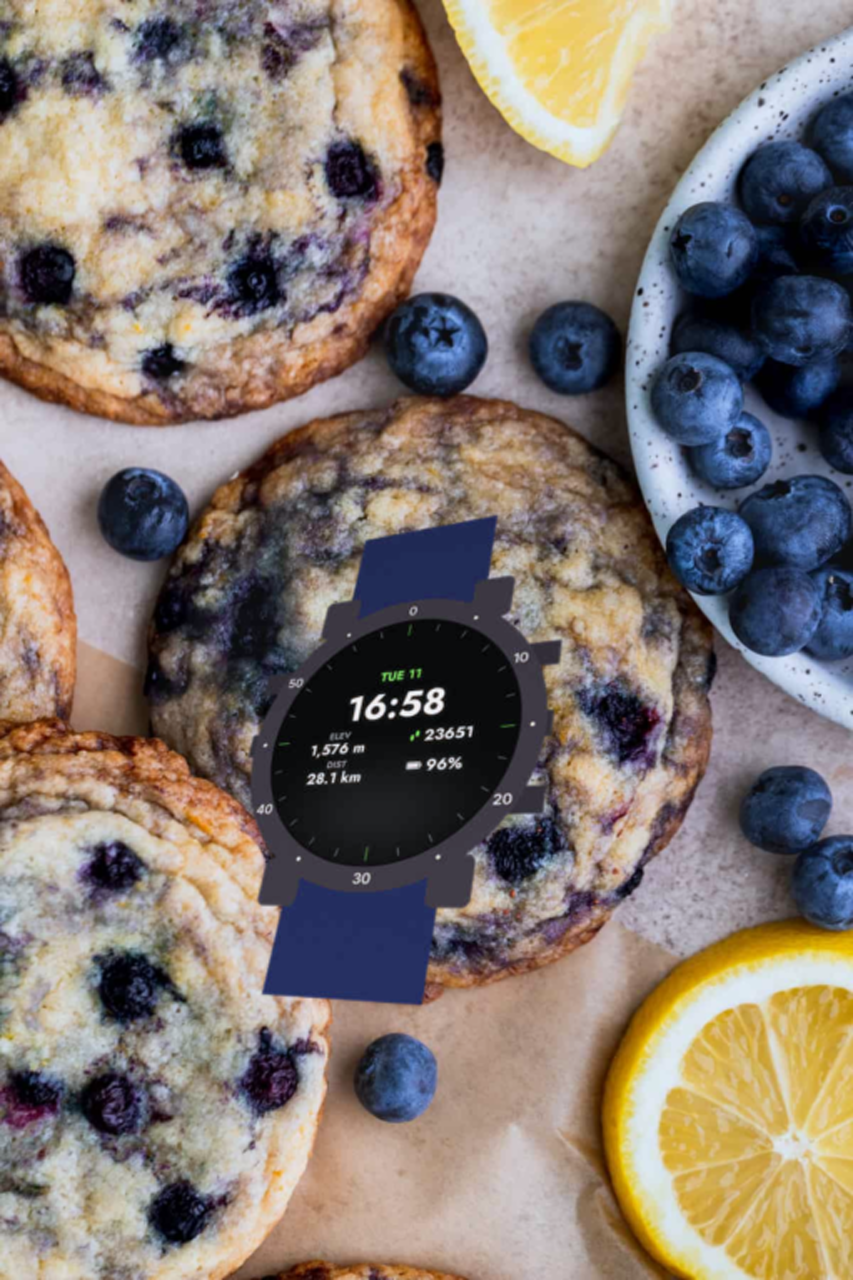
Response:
h=16 m=58
